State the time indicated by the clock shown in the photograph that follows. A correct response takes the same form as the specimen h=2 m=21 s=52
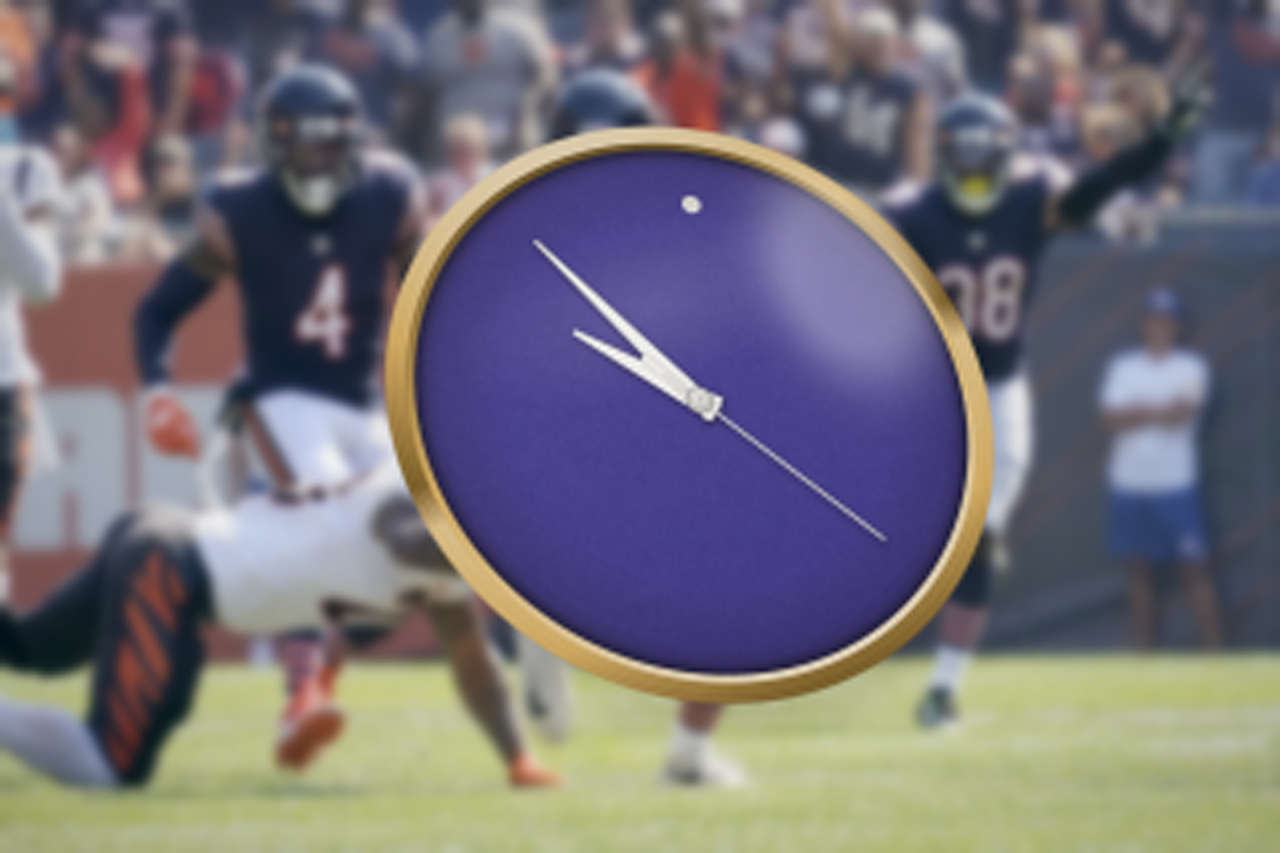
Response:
h=9 m=52 s=21
